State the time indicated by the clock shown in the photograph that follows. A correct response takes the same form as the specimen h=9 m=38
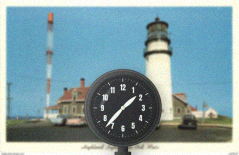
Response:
h=1 m=37
